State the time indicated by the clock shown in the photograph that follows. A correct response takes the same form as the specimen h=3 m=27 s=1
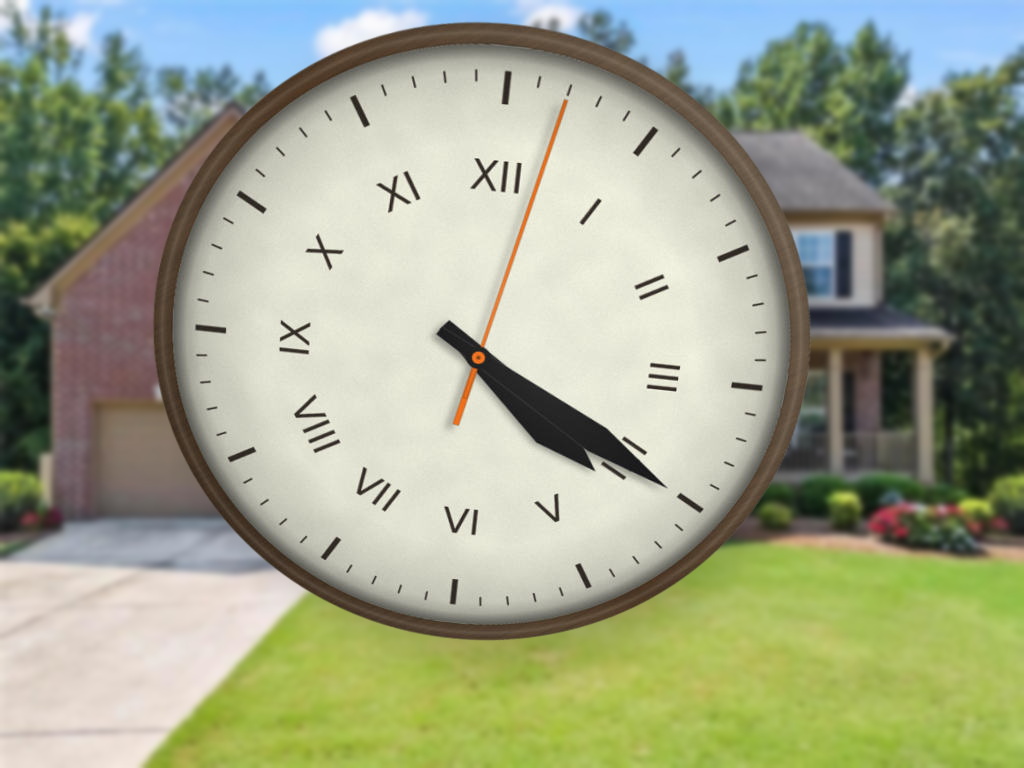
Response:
h=4 m=20 s=2
